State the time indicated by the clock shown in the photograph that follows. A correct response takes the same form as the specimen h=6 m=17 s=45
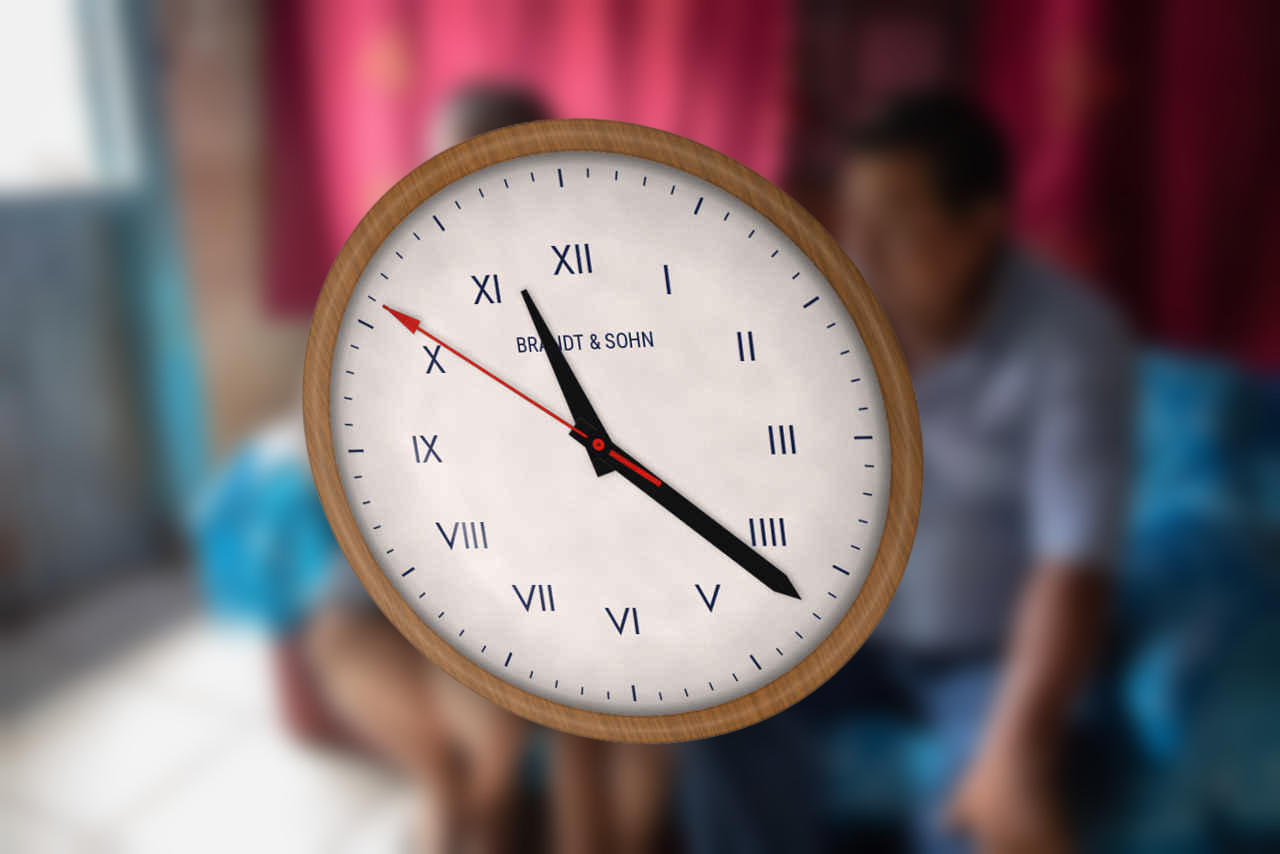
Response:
h=11 m=21 s=51
